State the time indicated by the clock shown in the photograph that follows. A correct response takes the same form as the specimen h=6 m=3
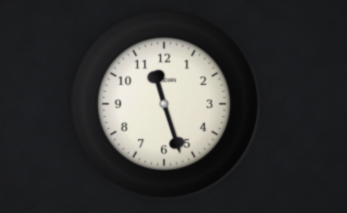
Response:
h=11 m=27
